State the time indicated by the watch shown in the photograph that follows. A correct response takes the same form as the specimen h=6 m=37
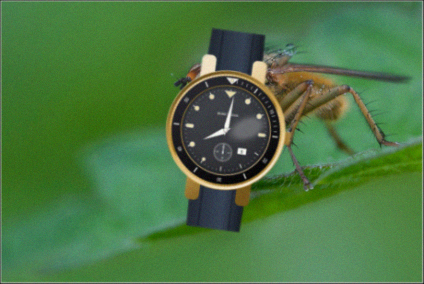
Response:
h=8 m=1
